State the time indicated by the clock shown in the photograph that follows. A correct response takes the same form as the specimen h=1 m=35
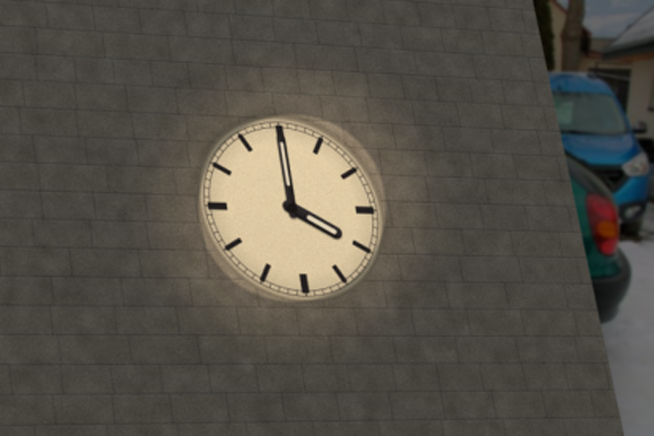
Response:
h=4 m=0
